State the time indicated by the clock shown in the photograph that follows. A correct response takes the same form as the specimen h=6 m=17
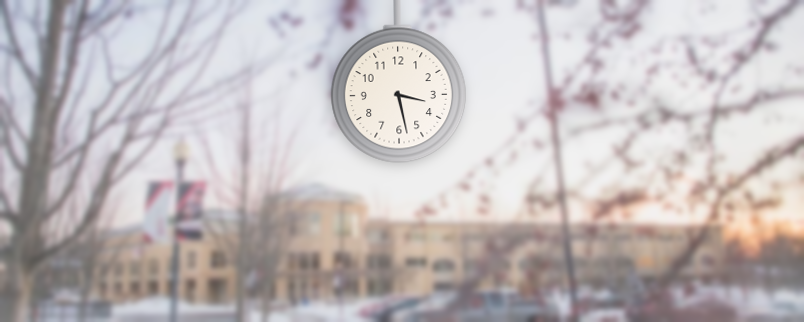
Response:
h=3 m=28
